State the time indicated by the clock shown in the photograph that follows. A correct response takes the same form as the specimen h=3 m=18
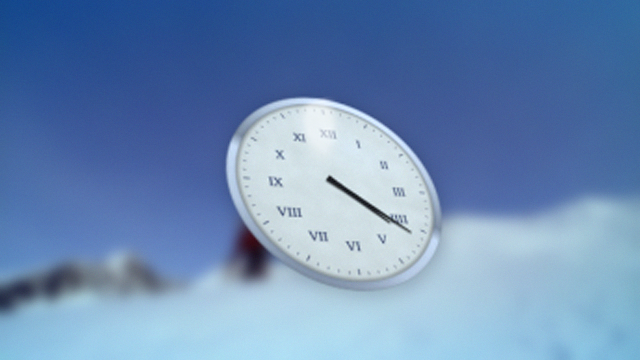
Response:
h=4 m=21
